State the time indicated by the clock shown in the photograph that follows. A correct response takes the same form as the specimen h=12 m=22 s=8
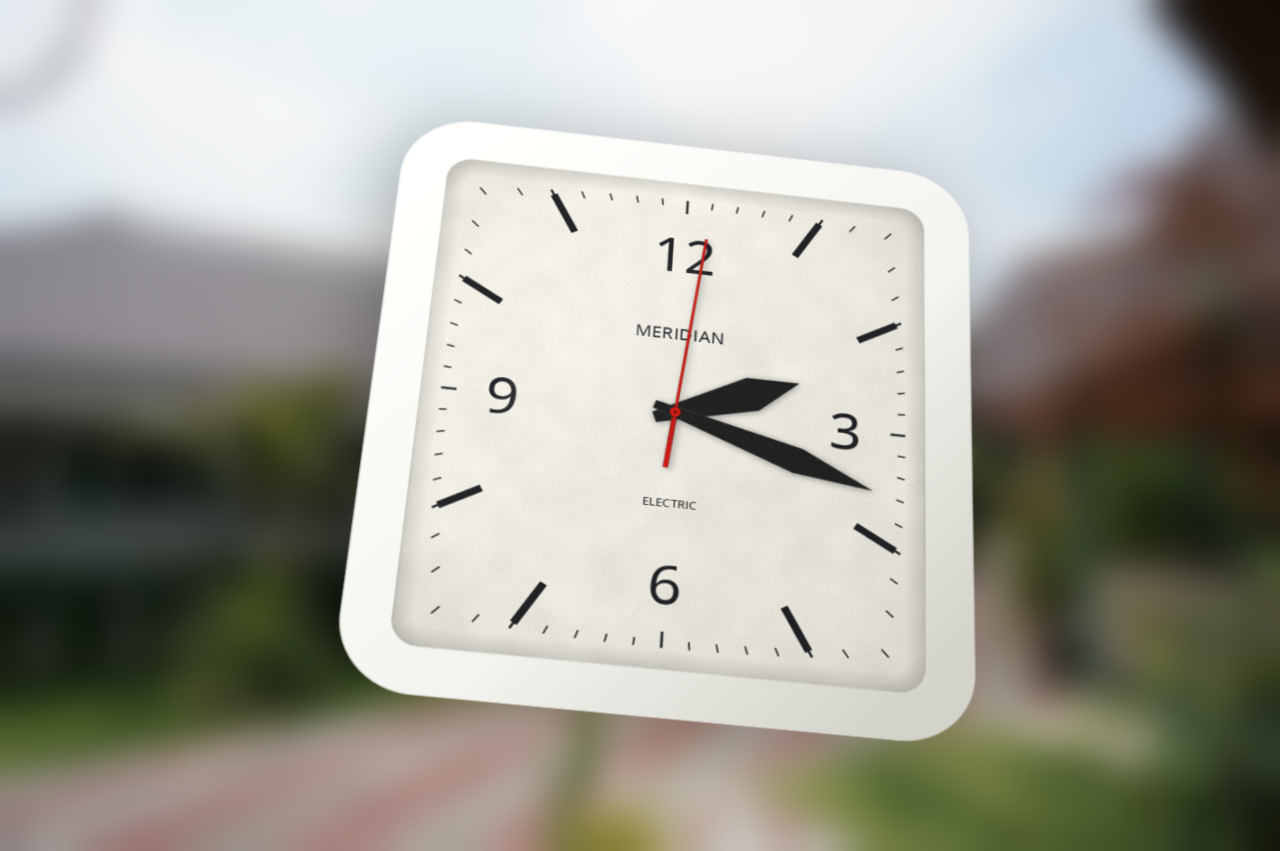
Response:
h=2 m=18 s=1
